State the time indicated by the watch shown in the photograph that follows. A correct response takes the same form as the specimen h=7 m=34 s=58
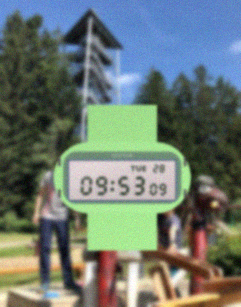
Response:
h=9 m=53 s=9
